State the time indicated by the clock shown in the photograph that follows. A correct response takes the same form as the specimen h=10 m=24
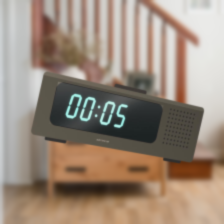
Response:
h=0 m=5
